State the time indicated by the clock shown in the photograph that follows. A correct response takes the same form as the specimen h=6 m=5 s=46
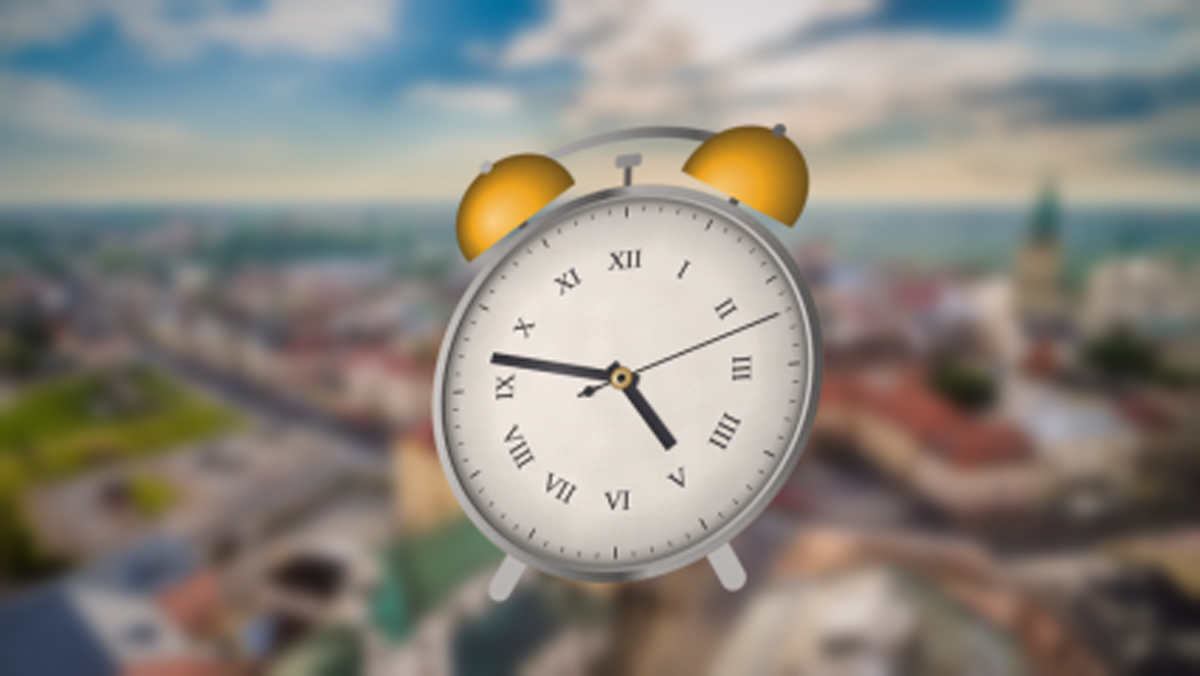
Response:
h=4 m=47 s=12
